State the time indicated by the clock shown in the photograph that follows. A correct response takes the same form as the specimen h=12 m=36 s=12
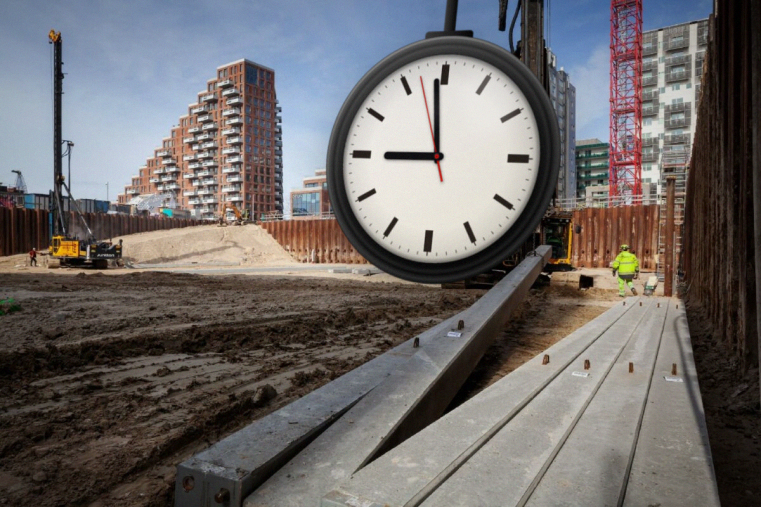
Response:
h=8 m=58 s=57
